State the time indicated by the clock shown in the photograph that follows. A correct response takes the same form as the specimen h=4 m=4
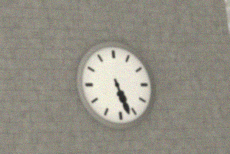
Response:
h=5 m=27
